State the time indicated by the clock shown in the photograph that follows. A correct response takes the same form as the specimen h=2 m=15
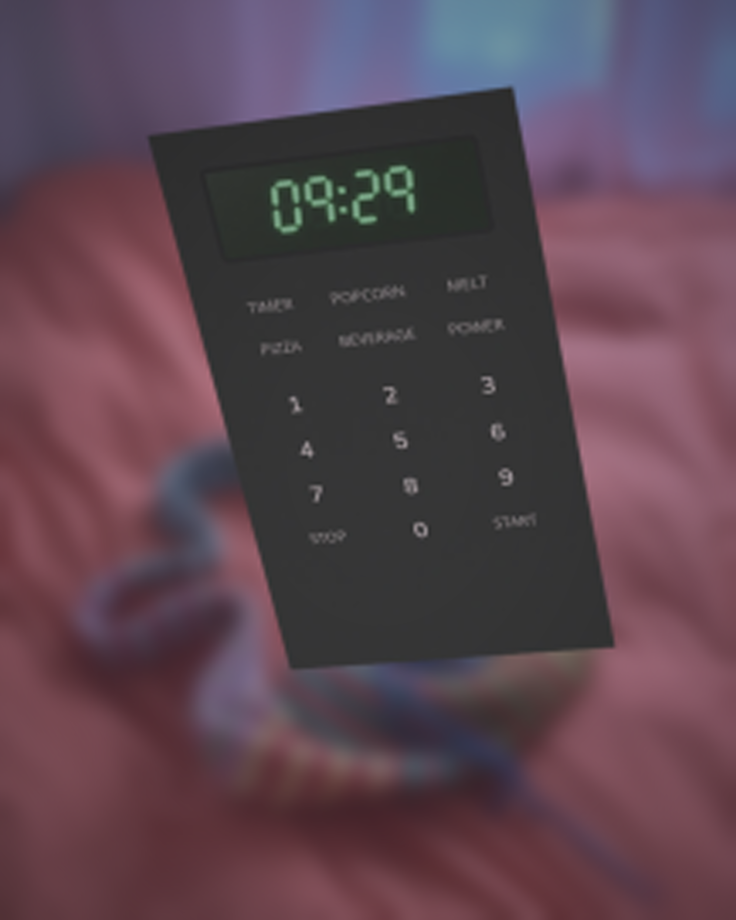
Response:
h=9 m=29
